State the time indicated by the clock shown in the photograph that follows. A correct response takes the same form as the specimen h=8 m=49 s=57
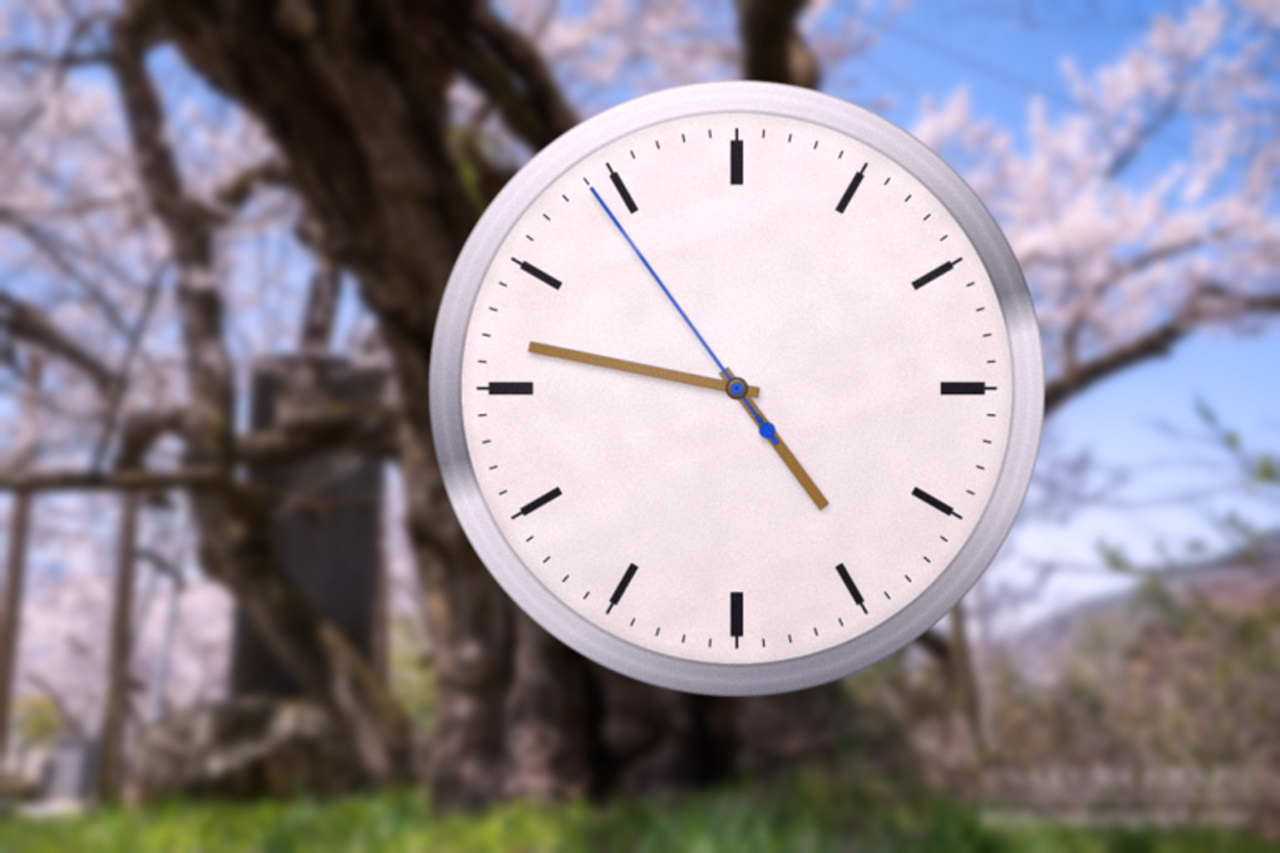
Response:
h=4 m=46 s=54
